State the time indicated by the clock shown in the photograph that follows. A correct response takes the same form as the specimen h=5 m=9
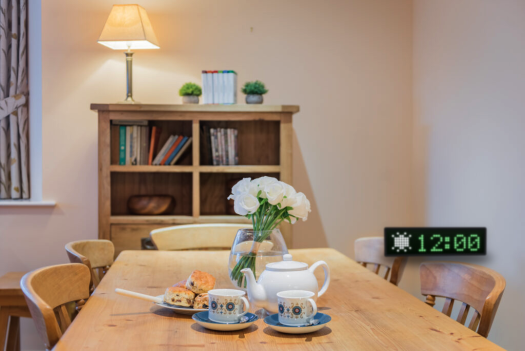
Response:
h=12 m=0
